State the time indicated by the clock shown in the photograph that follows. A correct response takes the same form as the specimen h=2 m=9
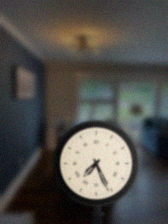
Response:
h=7 m=26
